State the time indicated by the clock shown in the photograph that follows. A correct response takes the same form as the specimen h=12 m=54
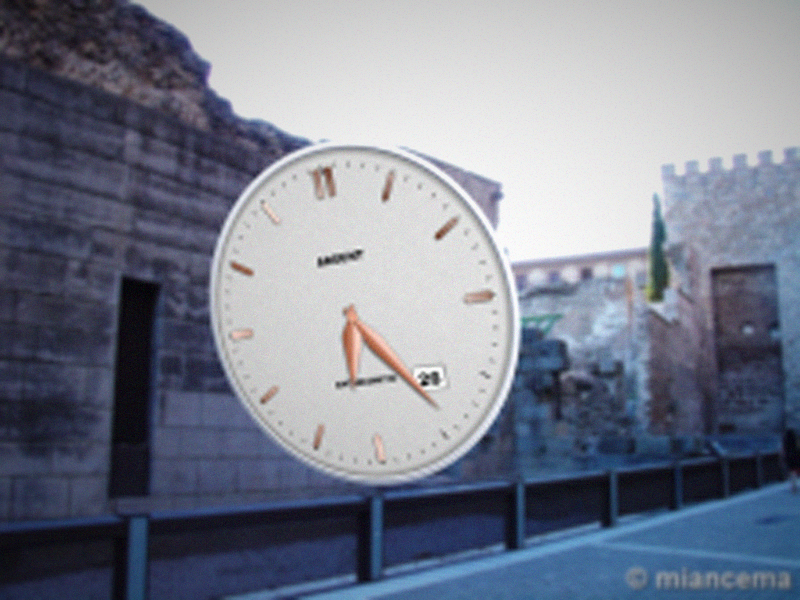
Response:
h=6 m=24
